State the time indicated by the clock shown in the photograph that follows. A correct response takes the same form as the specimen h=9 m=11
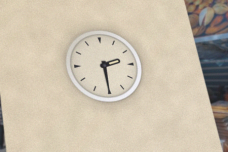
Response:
h=2 m=30
